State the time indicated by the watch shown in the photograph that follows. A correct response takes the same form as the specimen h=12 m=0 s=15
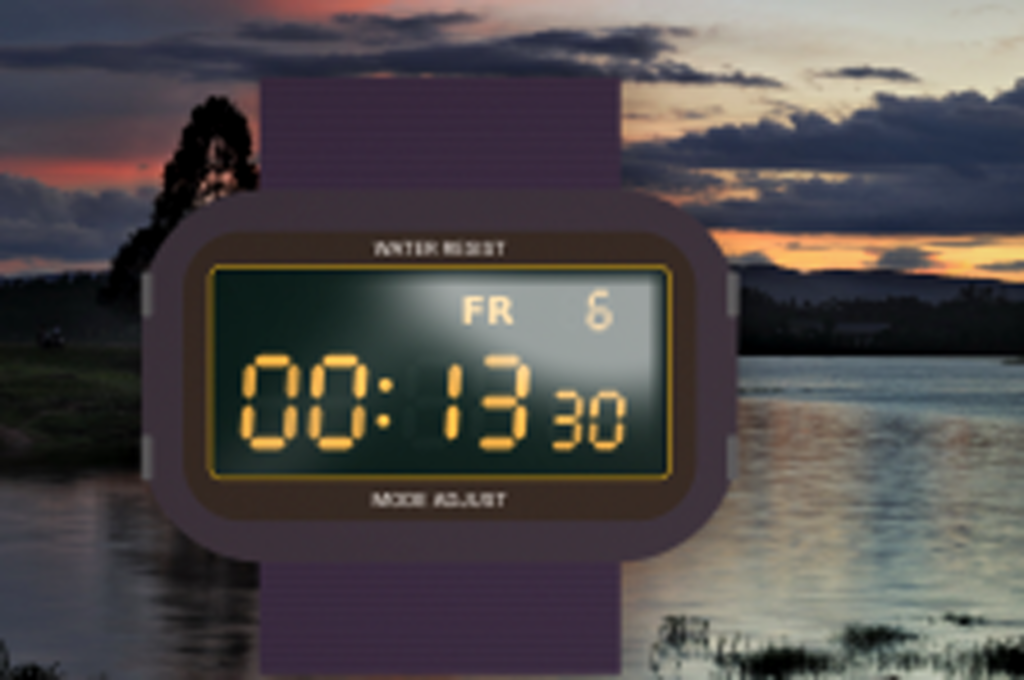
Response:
h=0 m=13 s=30
